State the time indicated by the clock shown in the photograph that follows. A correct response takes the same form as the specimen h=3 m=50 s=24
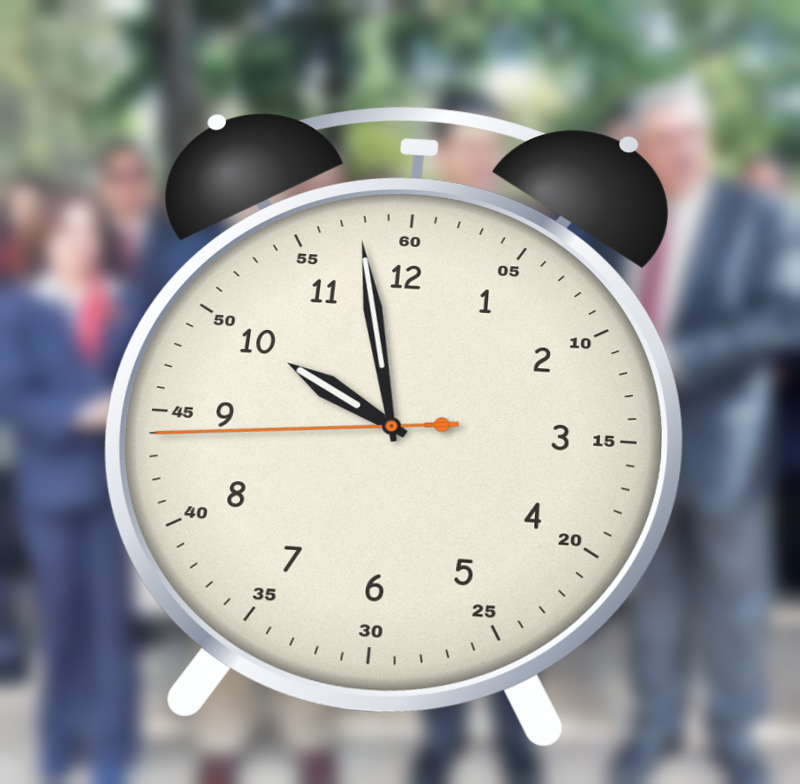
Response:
h=9 m=57 s=44
